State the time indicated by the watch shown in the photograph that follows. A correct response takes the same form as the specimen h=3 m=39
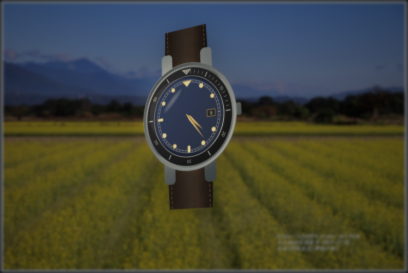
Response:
h=4 m=24
